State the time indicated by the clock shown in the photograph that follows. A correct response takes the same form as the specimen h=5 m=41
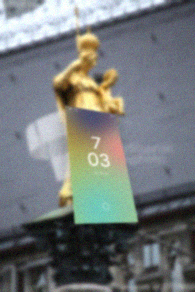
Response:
h=7 m=3
